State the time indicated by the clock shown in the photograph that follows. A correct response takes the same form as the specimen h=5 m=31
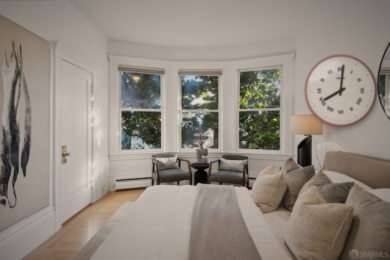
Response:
h=8 m=1
